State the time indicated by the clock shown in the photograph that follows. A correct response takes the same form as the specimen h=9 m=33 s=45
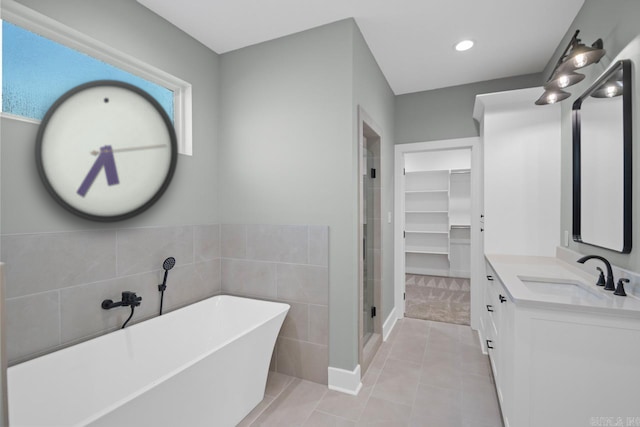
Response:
h=5 m=35 s=14
